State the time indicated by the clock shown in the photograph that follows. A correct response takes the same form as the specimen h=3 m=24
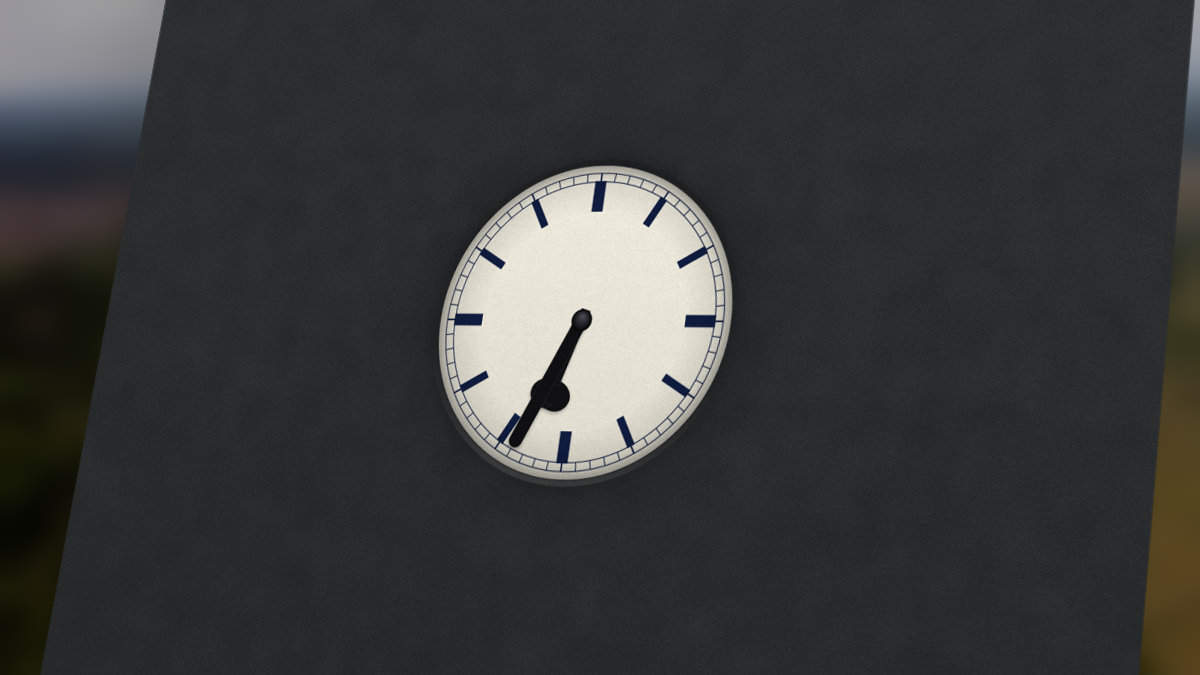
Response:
h=6 m=34
